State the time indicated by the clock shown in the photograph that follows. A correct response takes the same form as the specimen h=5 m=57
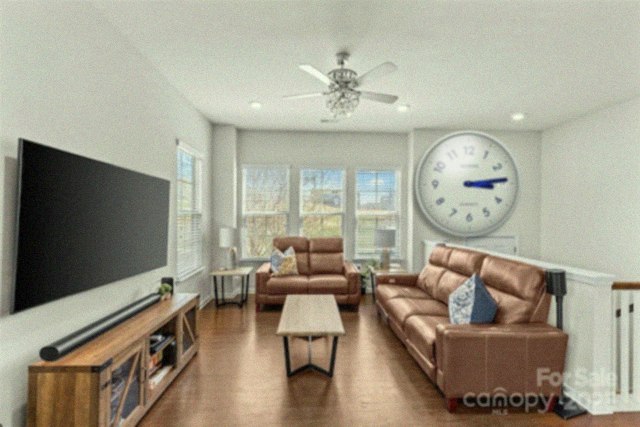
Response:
h=3 m=14
